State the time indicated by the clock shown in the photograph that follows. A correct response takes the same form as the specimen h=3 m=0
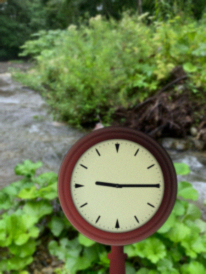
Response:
h=9 m=15
